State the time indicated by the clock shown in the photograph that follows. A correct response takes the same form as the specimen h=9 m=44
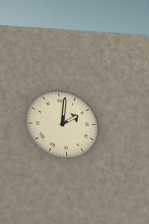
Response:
h=2 m=2
